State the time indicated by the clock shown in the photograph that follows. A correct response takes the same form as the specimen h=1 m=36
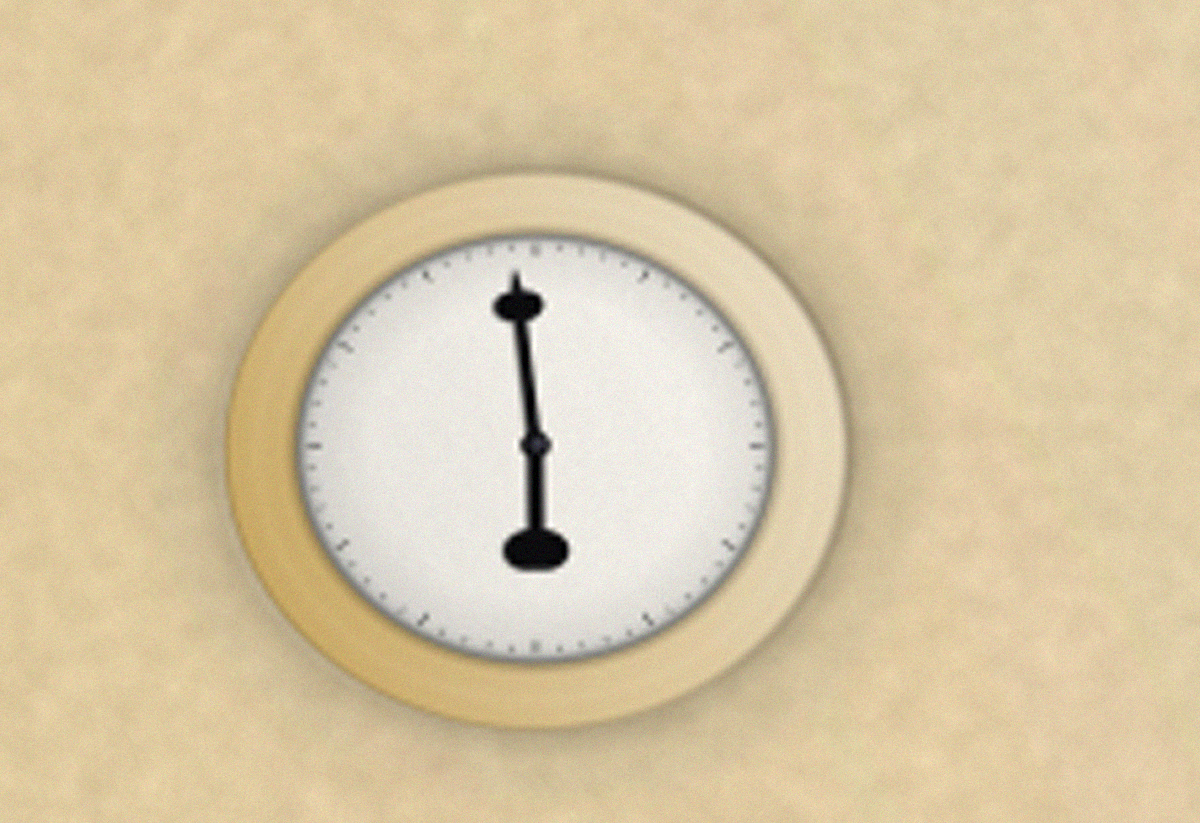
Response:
h=5 m=59
